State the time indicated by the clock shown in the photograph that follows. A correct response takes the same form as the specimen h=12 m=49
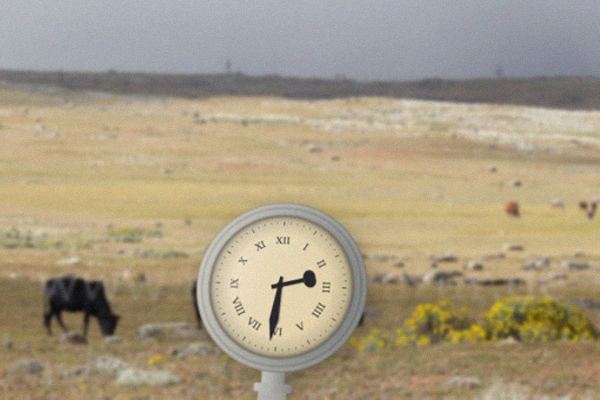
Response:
h=2 m=31
